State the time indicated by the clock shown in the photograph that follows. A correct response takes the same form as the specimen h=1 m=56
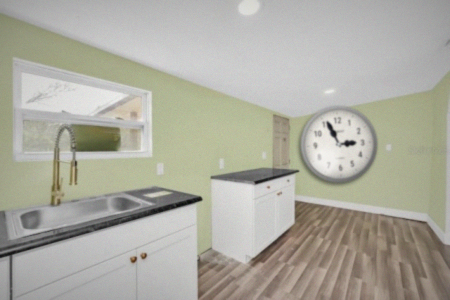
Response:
h=2 m=56
